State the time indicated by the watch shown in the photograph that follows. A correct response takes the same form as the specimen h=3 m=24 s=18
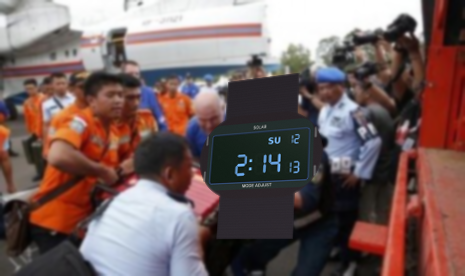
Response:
h=2 m=14 s=13
